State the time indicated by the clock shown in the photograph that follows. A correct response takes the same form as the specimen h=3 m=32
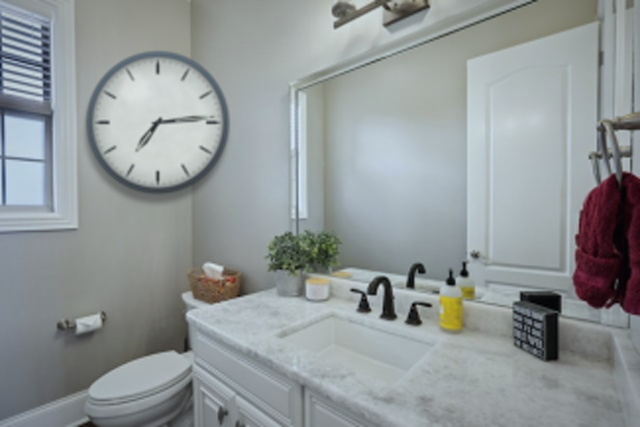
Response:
h=7 m=14
